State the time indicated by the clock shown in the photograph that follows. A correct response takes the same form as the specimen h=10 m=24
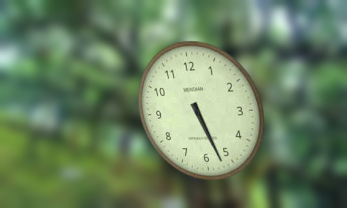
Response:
h=5 m=27
